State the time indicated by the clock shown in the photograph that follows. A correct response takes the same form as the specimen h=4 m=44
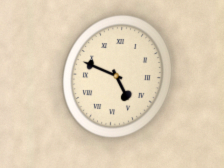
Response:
h=4 m=48
